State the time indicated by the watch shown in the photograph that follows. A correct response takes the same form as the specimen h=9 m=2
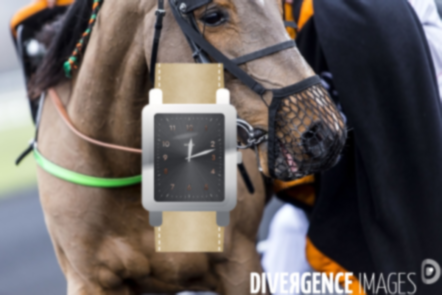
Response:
h=12 m=12
